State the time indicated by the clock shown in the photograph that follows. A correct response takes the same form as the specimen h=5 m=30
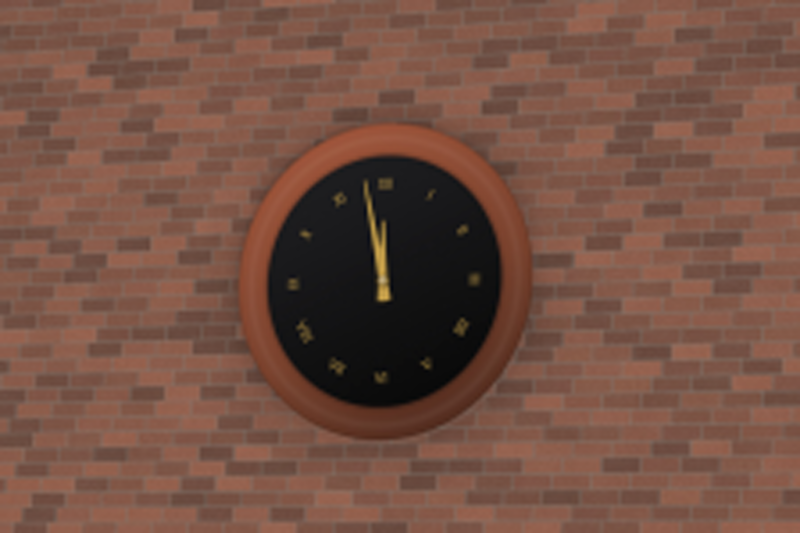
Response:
h=11 m=58
